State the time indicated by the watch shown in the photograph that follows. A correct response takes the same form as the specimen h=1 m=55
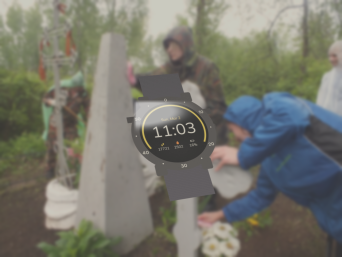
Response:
h=11 m=3
